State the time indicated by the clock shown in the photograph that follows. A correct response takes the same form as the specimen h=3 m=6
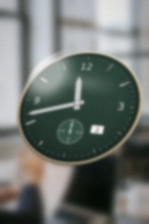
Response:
h=11 m=42
